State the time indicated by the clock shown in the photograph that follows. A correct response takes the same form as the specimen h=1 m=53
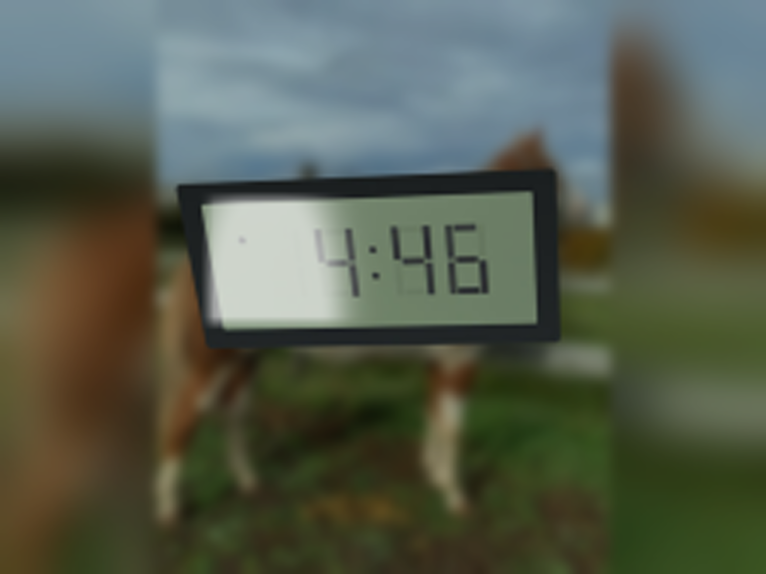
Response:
h=4 m=46
